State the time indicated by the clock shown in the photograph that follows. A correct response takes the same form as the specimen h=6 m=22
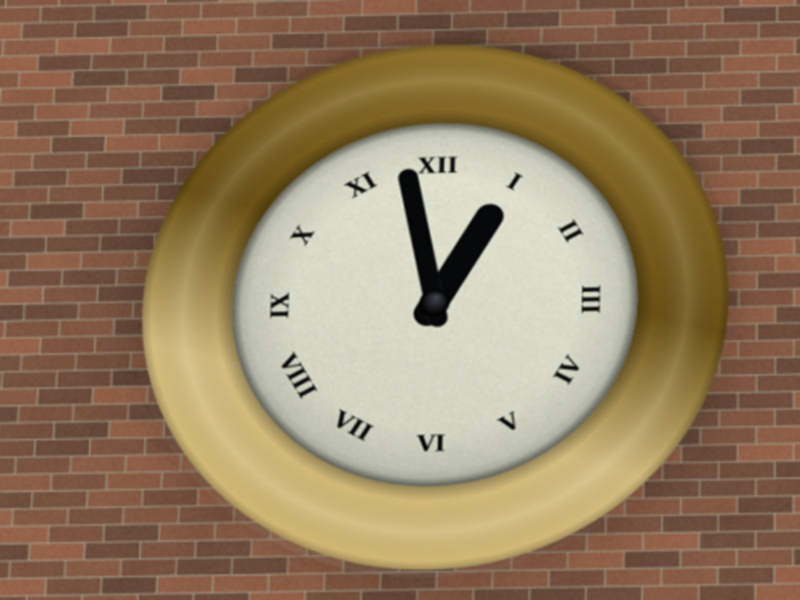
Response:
h=12 m=58
